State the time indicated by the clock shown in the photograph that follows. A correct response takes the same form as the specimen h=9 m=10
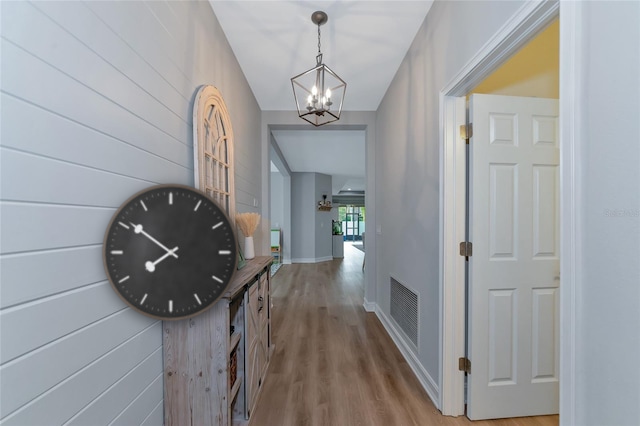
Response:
h=7 m=51
